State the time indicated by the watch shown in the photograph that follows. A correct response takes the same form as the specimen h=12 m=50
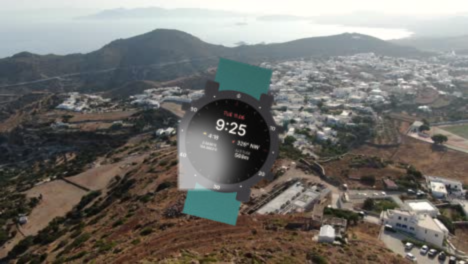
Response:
h=9 m=25
